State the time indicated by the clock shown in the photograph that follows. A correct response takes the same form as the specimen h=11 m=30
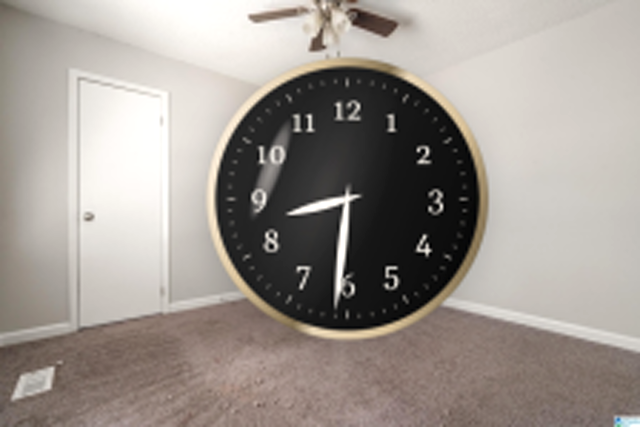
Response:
h=8 m=31
